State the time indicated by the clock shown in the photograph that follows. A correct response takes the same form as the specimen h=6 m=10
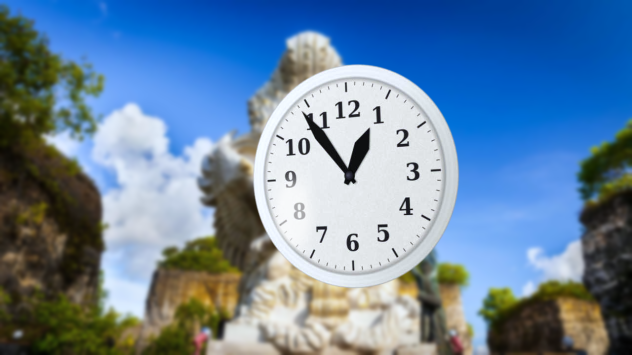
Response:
h=12 m=54
